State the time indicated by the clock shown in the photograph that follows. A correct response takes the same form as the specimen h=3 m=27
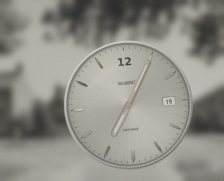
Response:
h=7 m=5
